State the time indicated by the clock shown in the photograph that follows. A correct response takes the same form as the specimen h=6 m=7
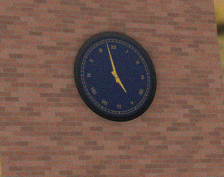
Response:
h=4 m=58
